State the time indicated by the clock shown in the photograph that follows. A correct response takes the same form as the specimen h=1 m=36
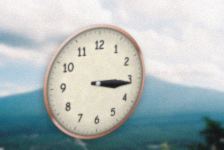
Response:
h=3 m=16
